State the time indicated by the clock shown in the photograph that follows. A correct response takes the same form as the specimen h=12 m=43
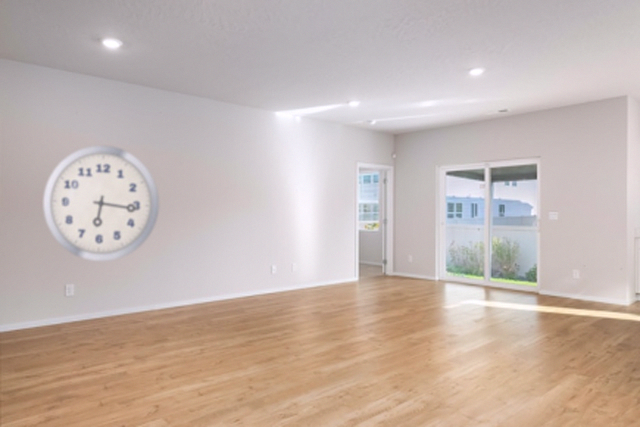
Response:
h=6 m=16
